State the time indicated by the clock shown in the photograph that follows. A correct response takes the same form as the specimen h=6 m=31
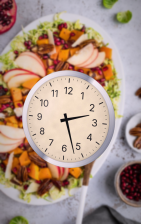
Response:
h=2 m=27
